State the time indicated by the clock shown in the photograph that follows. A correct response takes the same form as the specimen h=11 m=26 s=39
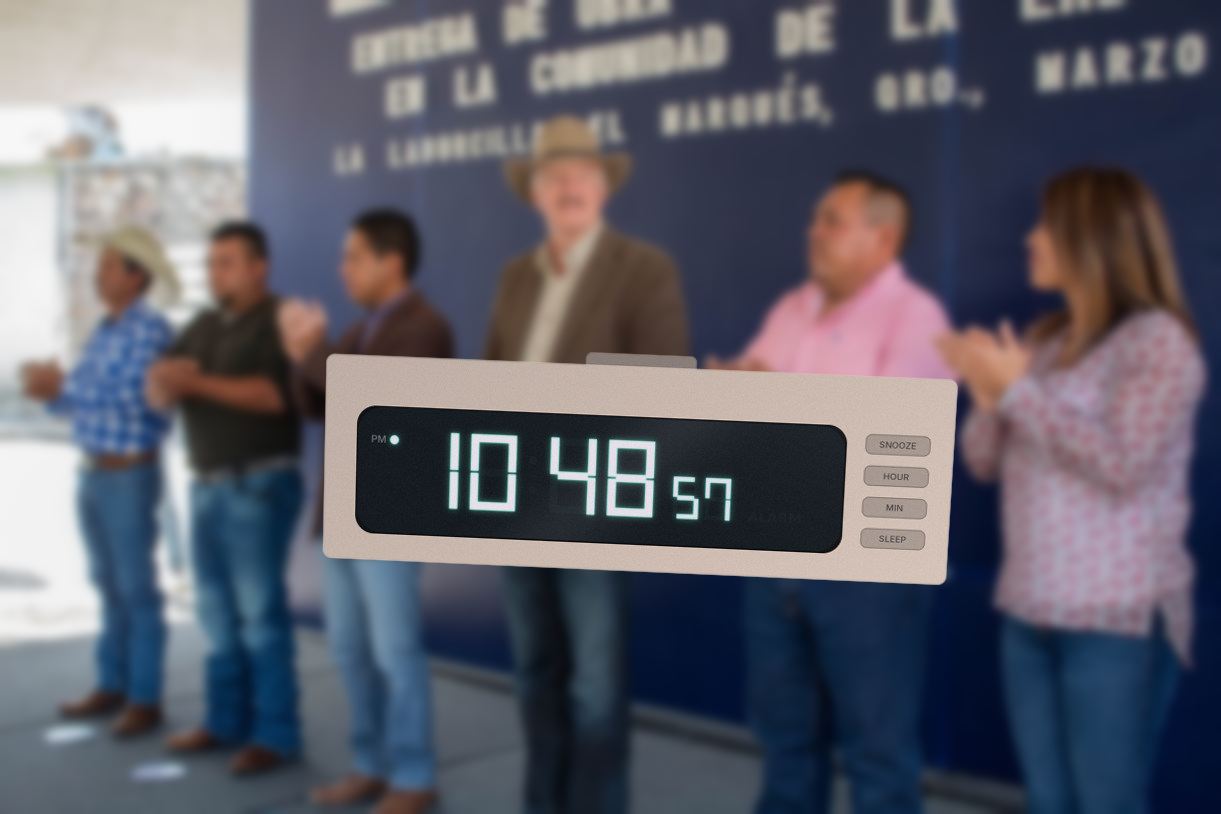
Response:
h=10 m=48 s=57
